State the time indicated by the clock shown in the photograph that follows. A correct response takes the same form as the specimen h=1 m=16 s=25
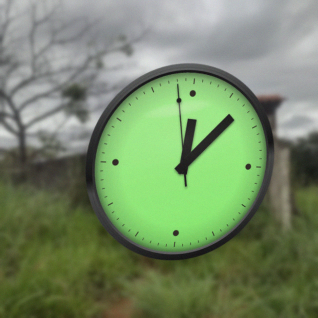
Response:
h=12 m=6 s=58
